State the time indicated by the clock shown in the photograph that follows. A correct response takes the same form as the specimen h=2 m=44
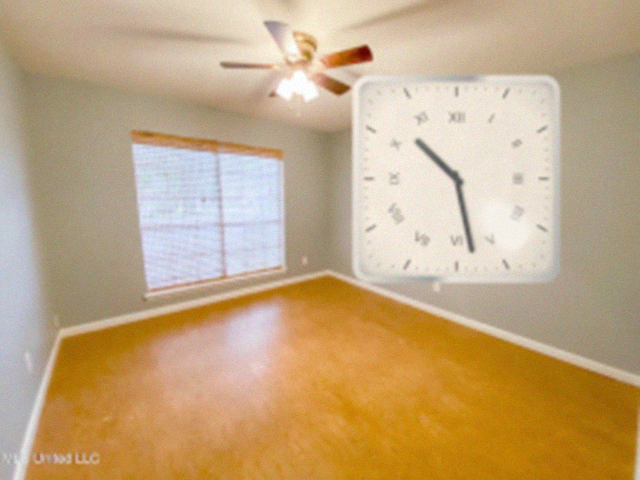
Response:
h=10 m=28
